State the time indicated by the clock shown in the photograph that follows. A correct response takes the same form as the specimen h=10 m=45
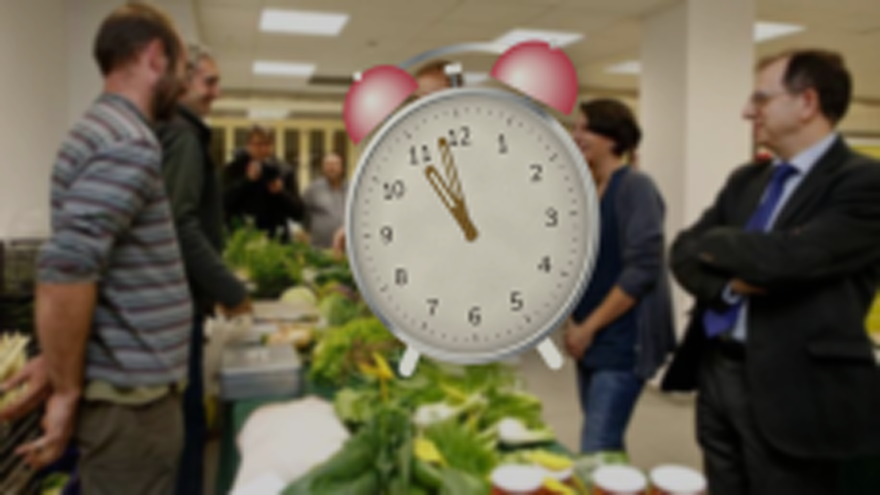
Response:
h=10 m=58
